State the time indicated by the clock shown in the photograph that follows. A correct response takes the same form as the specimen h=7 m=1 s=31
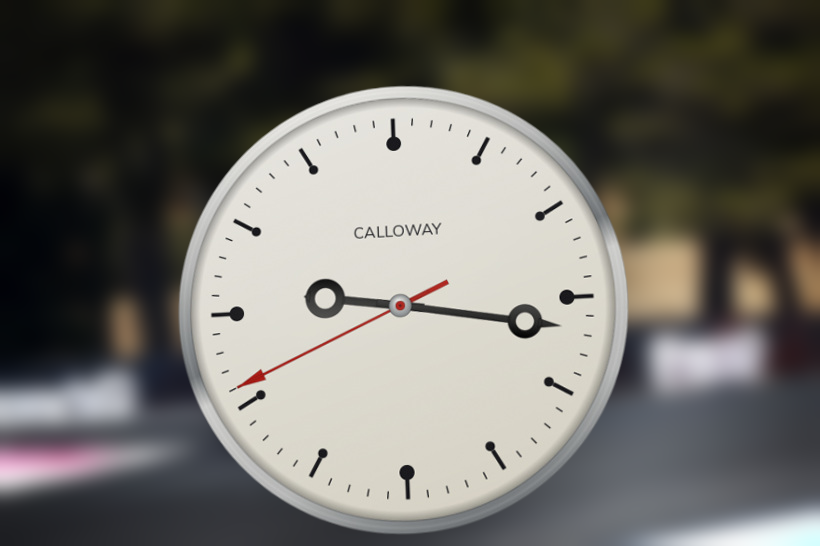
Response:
h=9 m=16 s=41
